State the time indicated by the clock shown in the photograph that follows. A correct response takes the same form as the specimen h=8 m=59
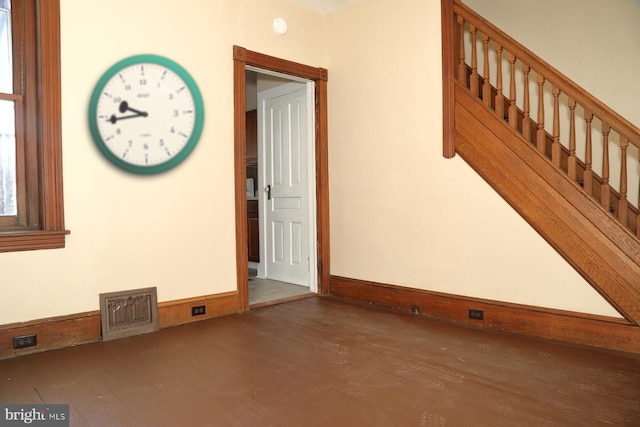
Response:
h=9 m=44
